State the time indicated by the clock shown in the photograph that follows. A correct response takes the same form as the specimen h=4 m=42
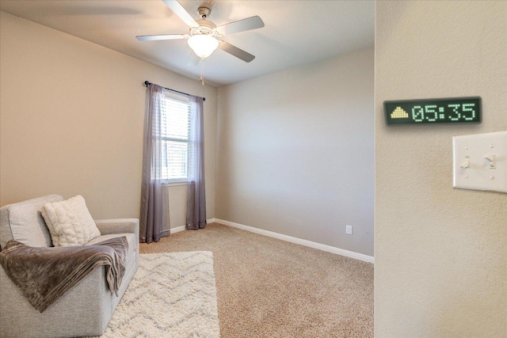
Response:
h=5 m=35
